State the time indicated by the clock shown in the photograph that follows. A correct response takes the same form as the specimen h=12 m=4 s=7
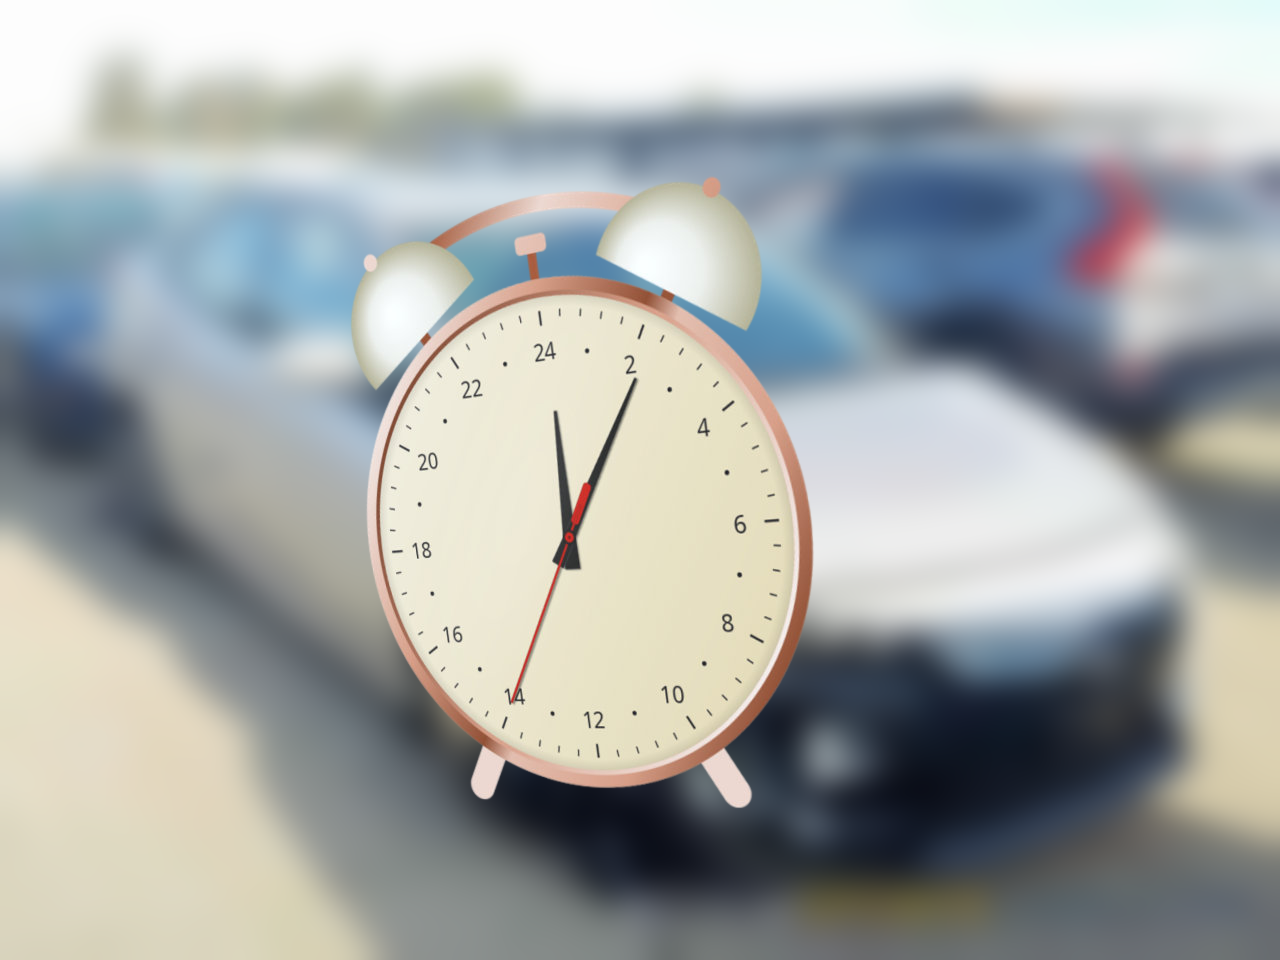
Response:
h=0 m=5 s=35
